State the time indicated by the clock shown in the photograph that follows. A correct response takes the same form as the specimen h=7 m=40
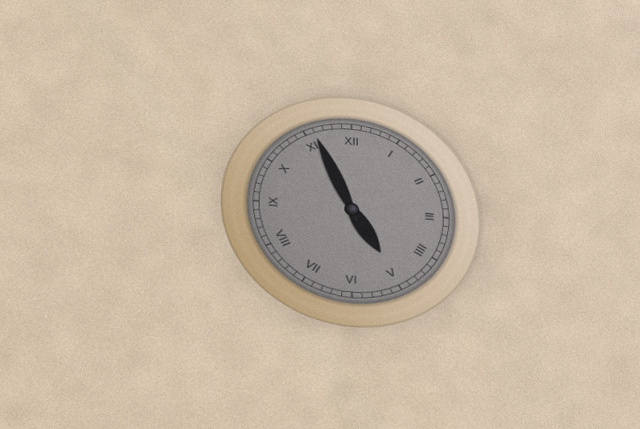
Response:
h=4 m=56
